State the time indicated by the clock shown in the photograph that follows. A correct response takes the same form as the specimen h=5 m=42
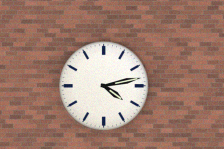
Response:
h=4 m=13
